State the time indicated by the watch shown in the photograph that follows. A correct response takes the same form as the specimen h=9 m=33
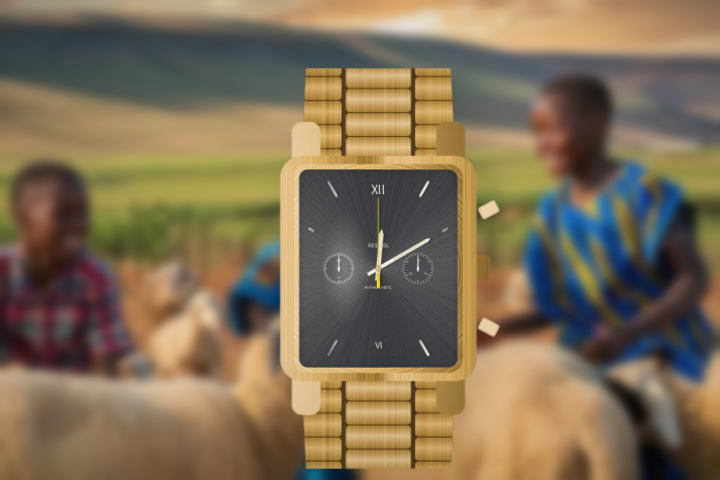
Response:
h=12 m=10
